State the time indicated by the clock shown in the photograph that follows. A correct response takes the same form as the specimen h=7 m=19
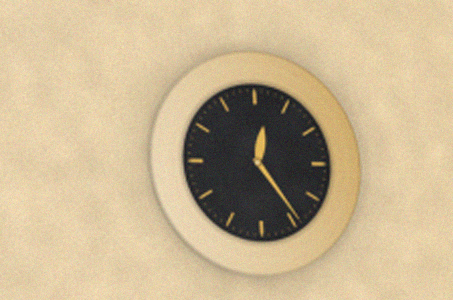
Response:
h=12 m=24
